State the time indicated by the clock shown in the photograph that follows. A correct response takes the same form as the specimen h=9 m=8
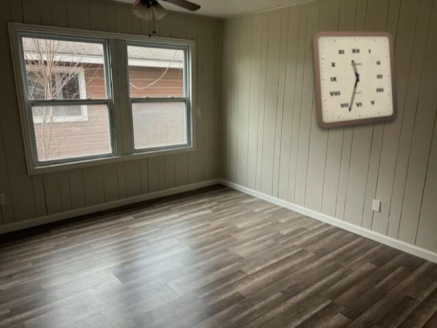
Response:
h=11 m=33
